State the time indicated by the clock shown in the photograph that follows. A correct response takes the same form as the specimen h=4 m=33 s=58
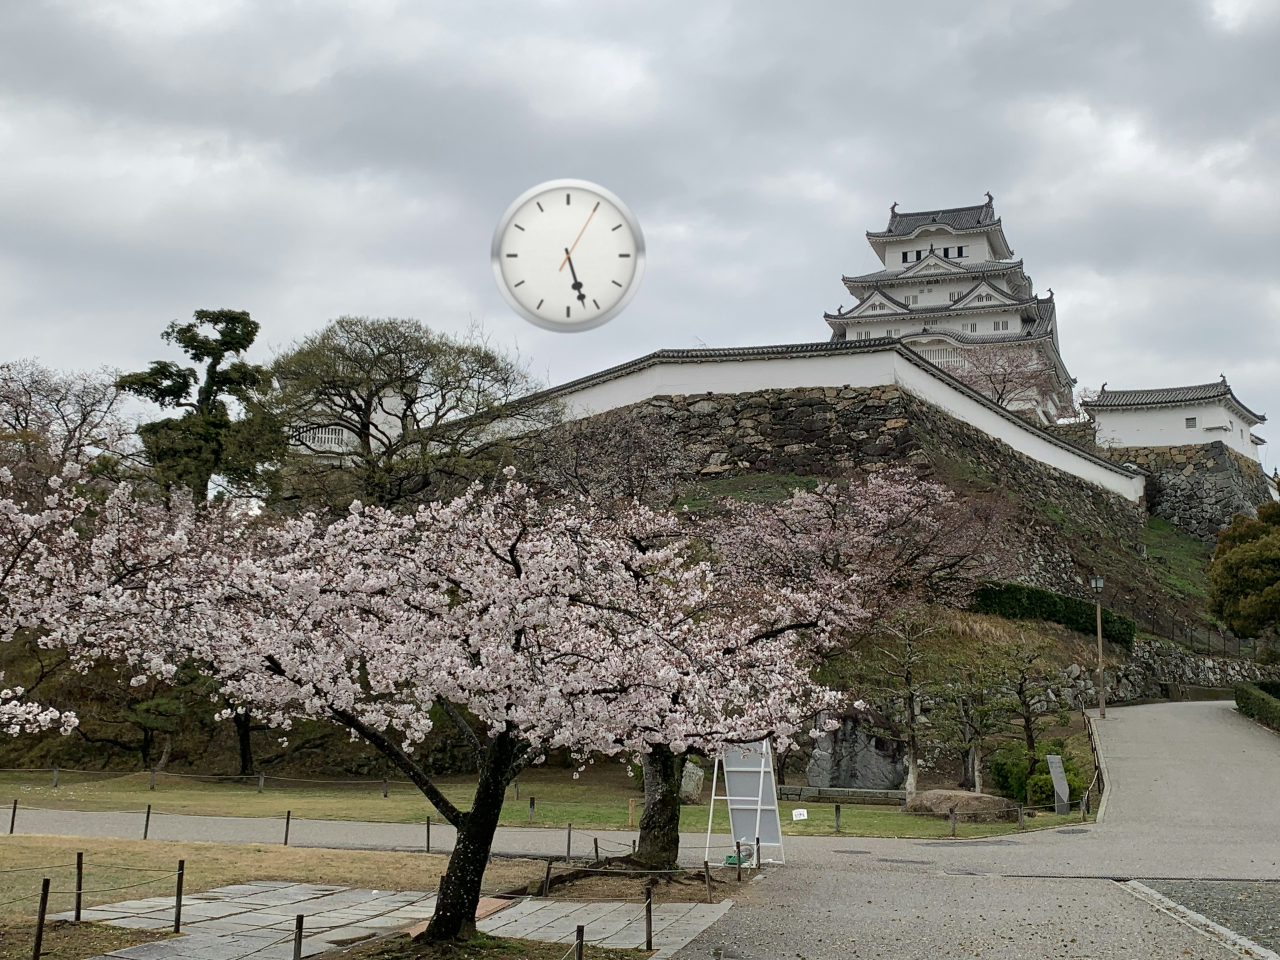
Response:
h=5 m=27 s=5
